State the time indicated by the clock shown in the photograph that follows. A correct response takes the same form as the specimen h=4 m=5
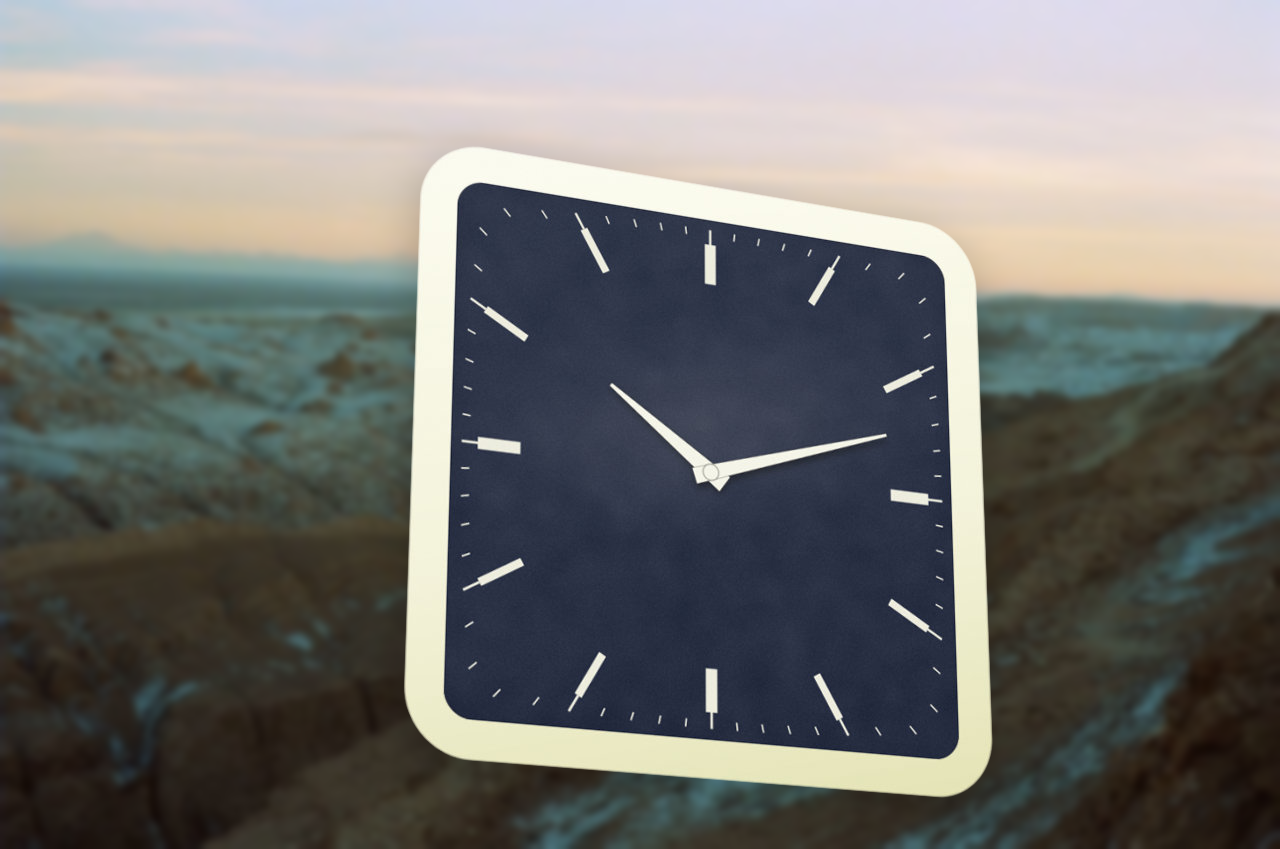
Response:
h=10 m=12
